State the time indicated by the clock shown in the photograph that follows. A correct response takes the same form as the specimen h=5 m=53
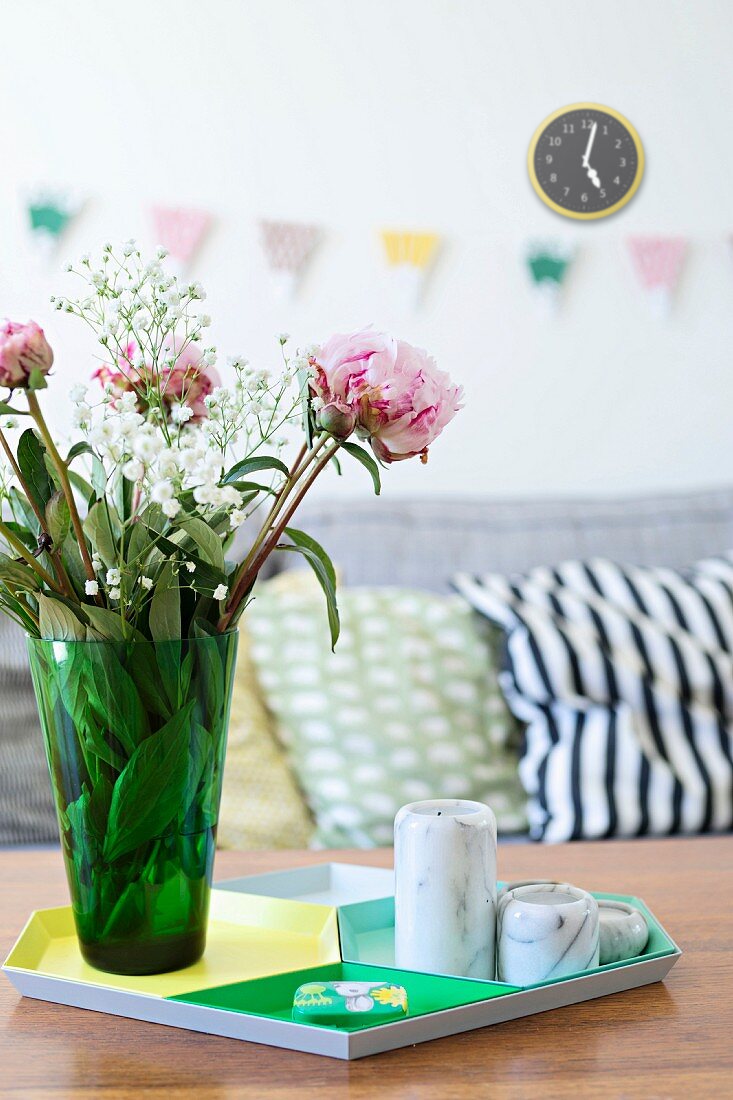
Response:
h=5 m=2
